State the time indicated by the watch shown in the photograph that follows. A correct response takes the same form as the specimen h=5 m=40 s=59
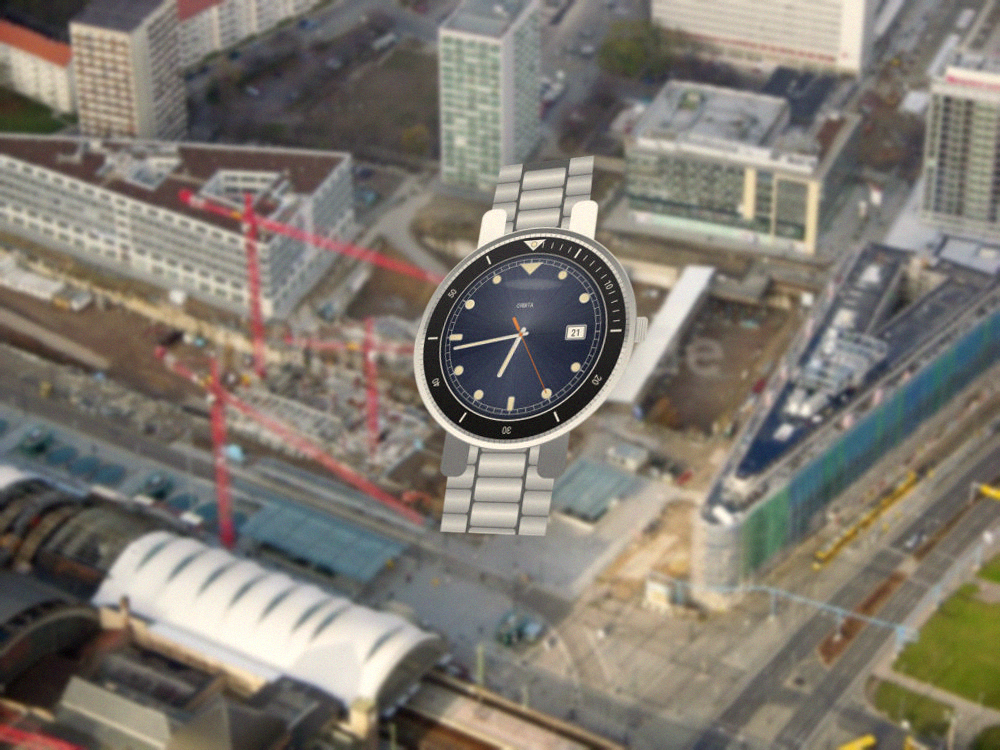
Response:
h=6 m=43 s=25
